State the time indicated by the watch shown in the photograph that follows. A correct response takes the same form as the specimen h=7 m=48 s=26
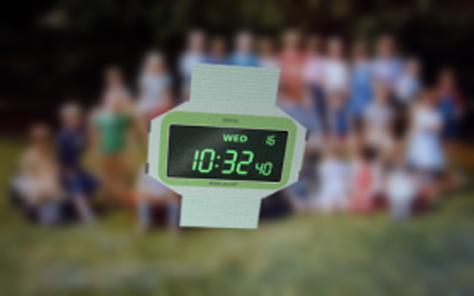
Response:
h=10 m=32 s=40
